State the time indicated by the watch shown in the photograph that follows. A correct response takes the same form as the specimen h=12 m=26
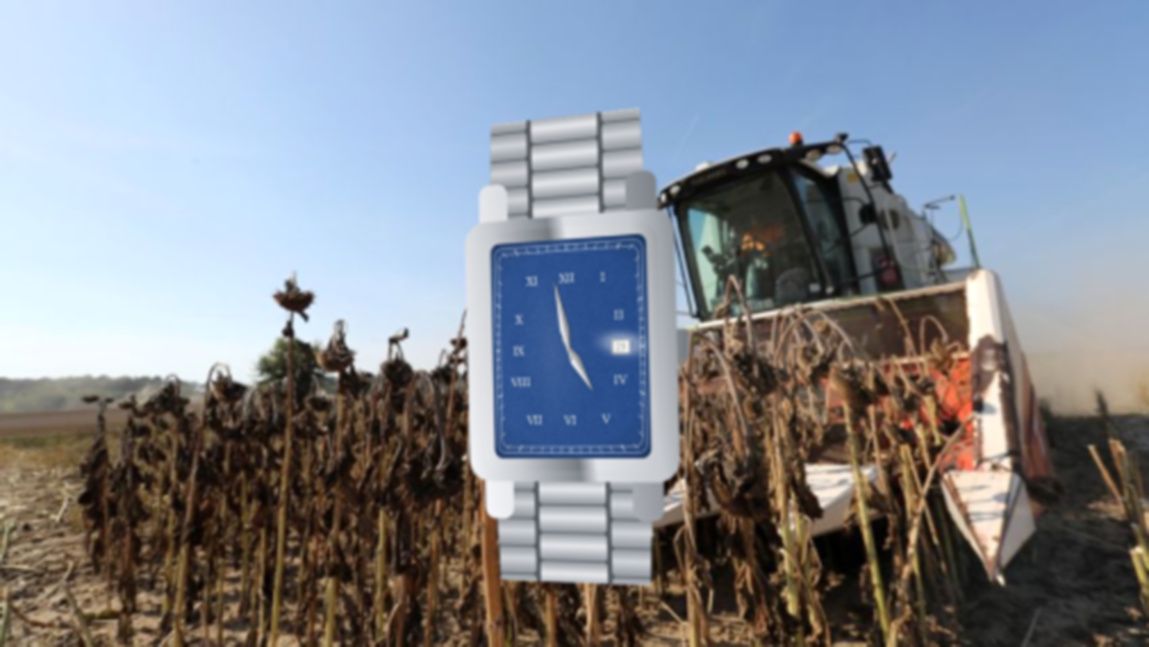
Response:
h=4 m=58
